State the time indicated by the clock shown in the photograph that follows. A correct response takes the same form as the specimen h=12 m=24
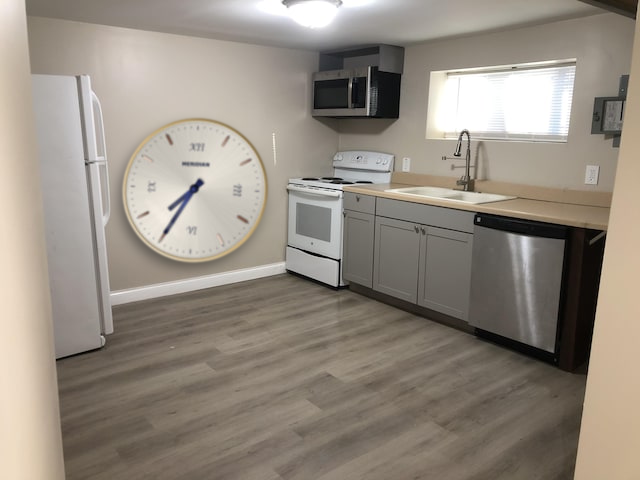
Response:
h=7 m=35
